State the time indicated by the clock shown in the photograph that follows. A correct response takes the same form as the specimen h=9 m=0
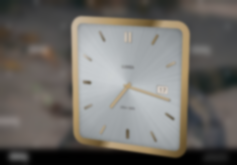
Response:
h=7 m=17
